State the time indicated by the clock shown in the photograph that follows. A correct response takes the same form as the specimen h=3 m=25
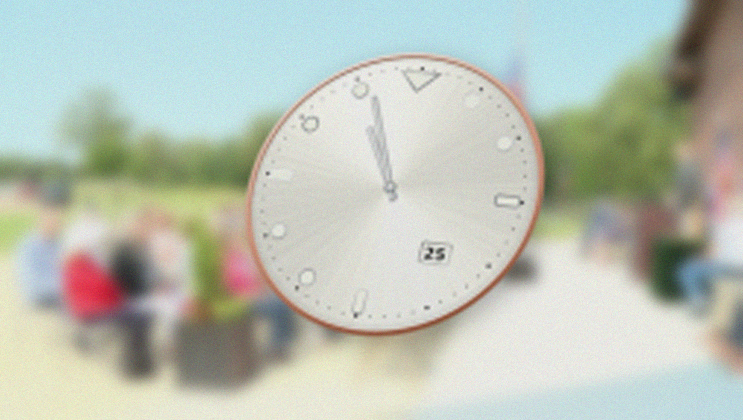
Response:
h=10 m=56
